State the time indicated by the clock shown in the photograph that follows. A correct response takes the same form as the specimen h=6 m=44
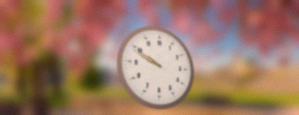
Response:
h=9 m=49
